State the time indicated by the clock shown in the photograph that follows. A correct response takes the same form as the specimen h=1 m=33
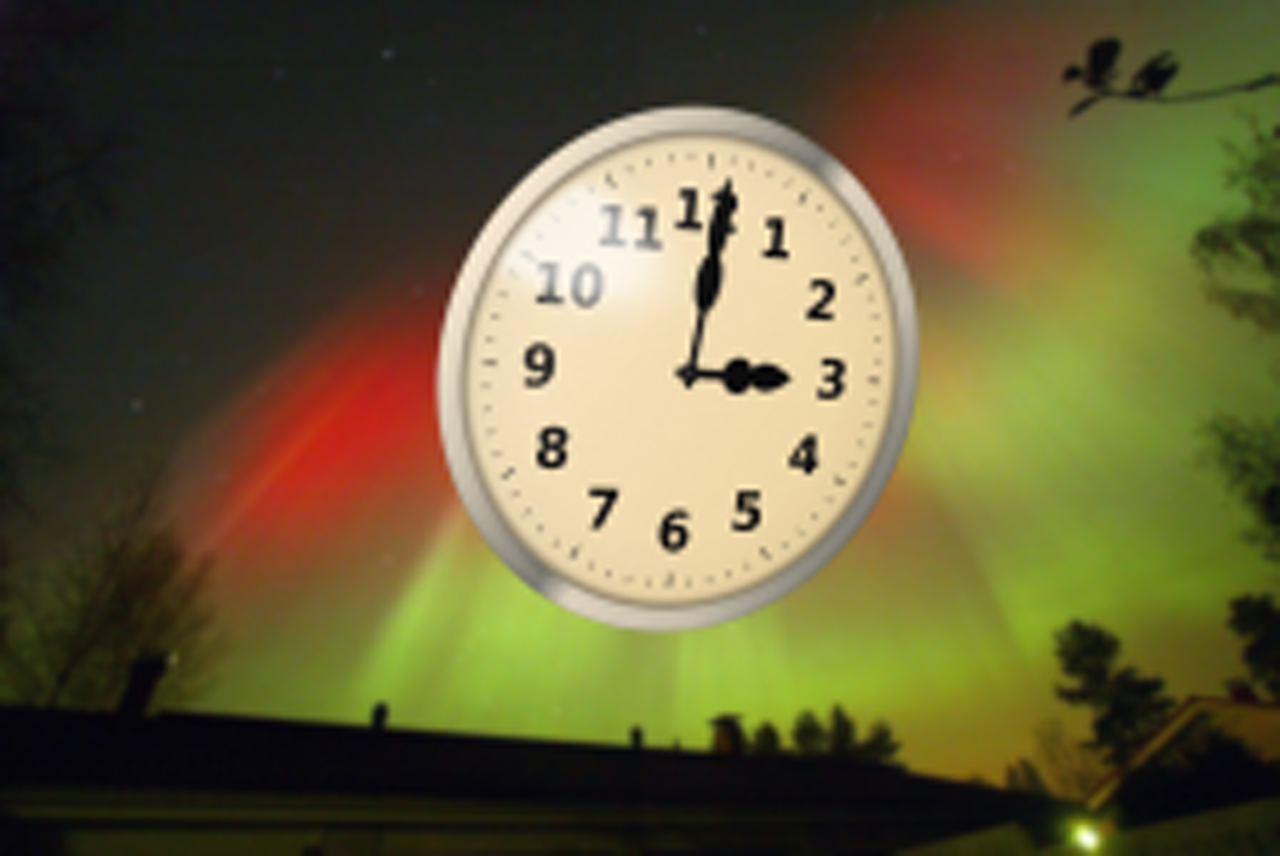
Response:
h=3 m=1
